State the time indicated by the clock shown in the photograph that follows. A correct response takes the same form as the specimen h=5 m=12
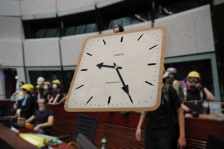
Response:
h=9 m=25
